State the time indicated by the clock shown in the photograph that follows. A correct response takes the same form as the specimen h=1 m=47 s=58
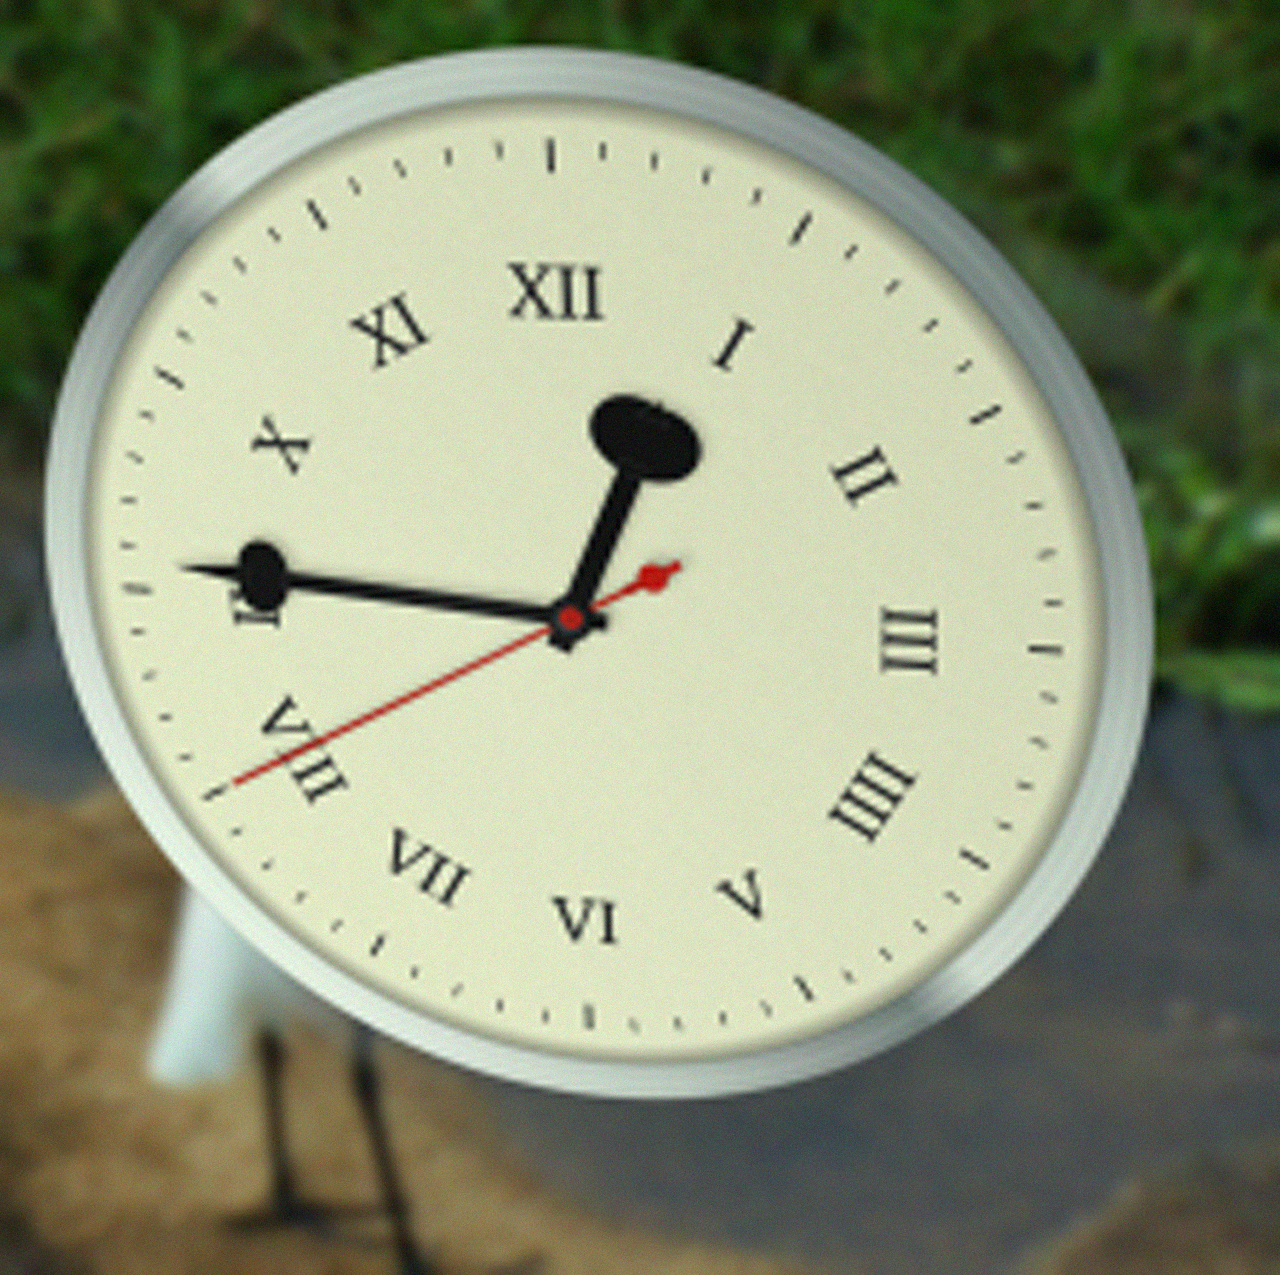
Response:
h=12 m=45 s=40
